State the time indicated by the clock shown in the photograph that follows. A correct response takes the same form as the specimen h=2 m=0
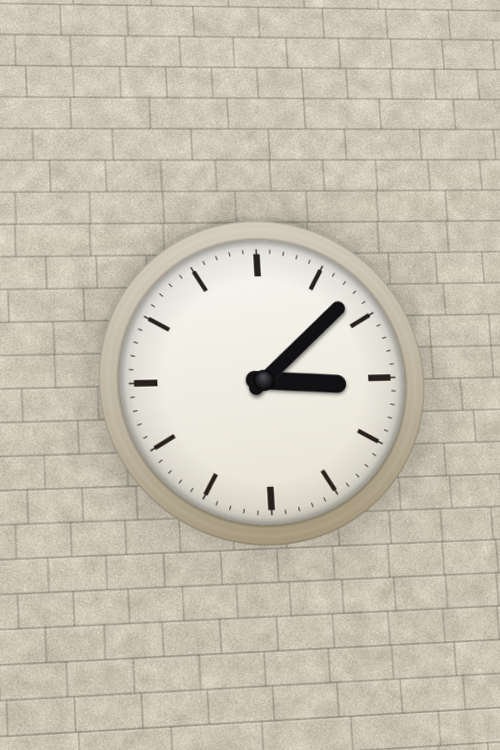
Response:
h=3 m=8
